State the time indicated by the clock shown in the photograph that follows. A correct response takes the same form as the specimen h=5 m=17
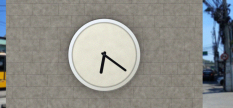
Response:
h=6 m=21
